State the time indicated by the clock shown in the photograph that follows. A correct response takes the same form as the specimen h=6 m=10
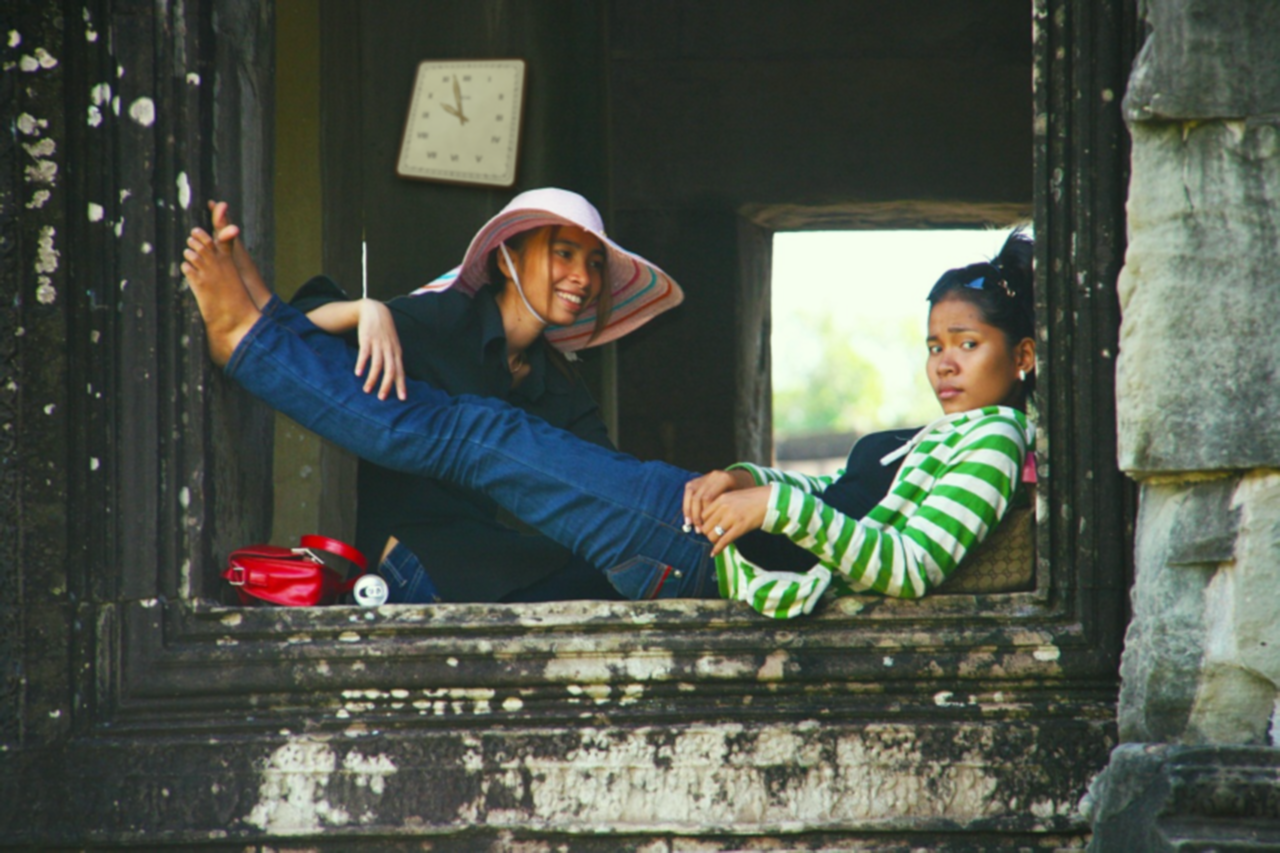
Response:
h=9 m=57
